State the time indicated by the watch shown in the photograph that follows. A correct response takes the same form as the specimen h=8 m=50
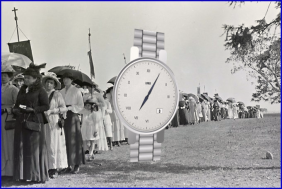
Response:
h=7 m=5
